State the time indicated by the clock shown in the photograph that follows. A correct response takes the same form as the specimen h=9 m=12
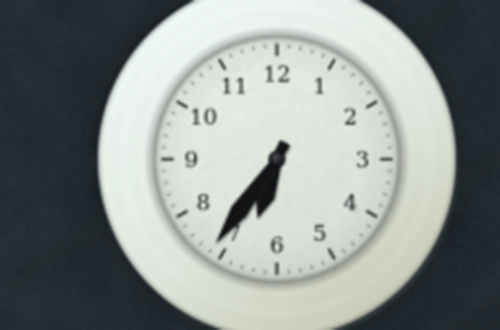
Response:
h=6 m=36
